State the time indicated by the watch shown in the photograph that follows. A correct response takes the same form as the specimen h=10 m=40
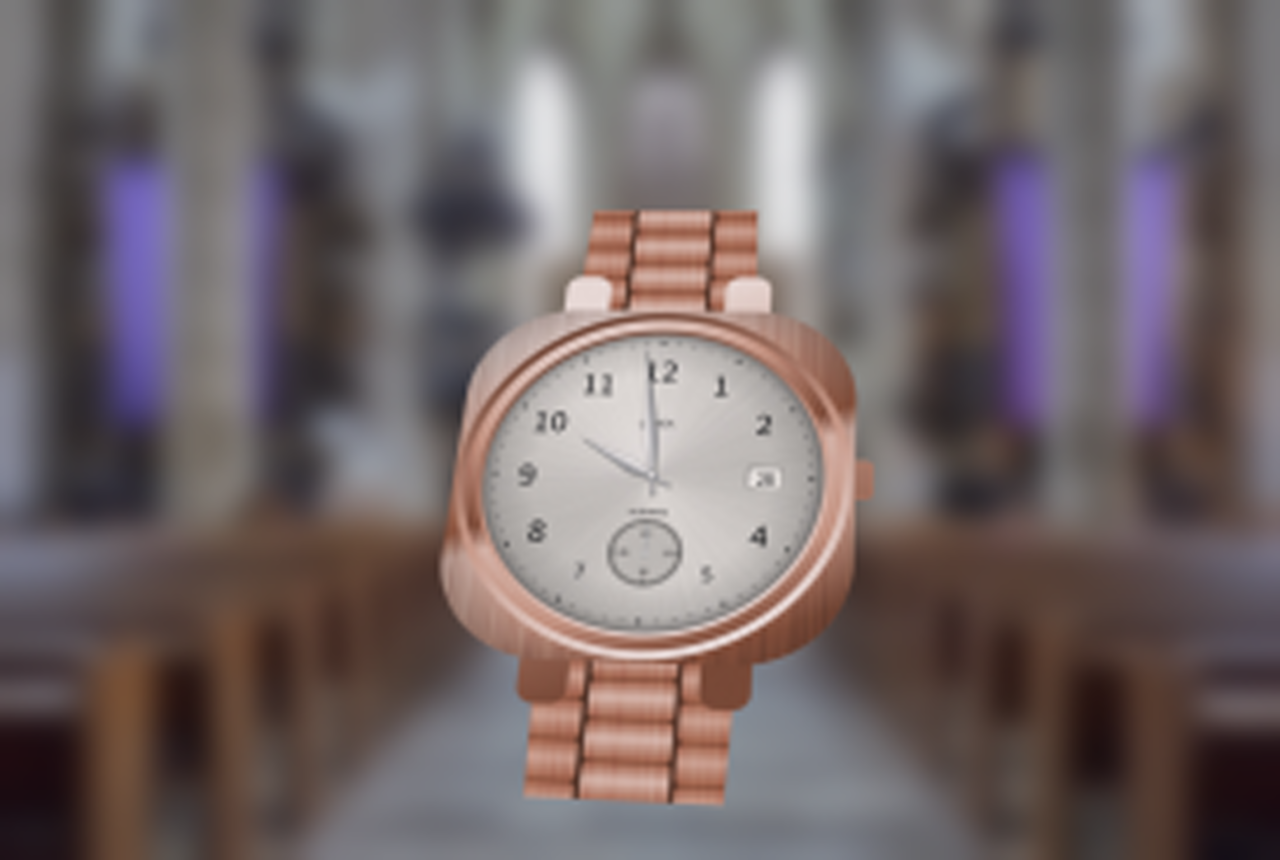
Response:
h=9 m=59
